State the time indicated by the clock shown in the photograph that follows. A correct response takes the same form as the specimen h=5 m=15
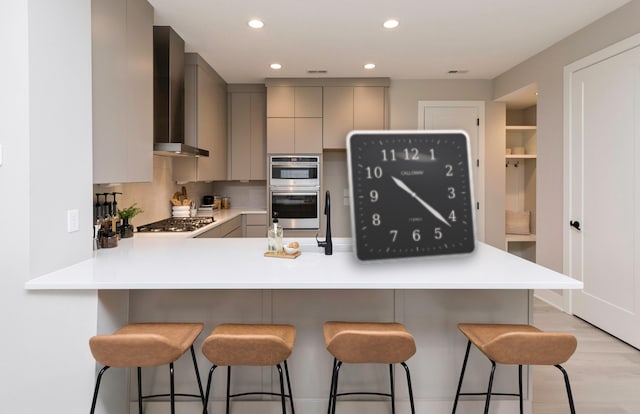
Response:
h=10 m=22
